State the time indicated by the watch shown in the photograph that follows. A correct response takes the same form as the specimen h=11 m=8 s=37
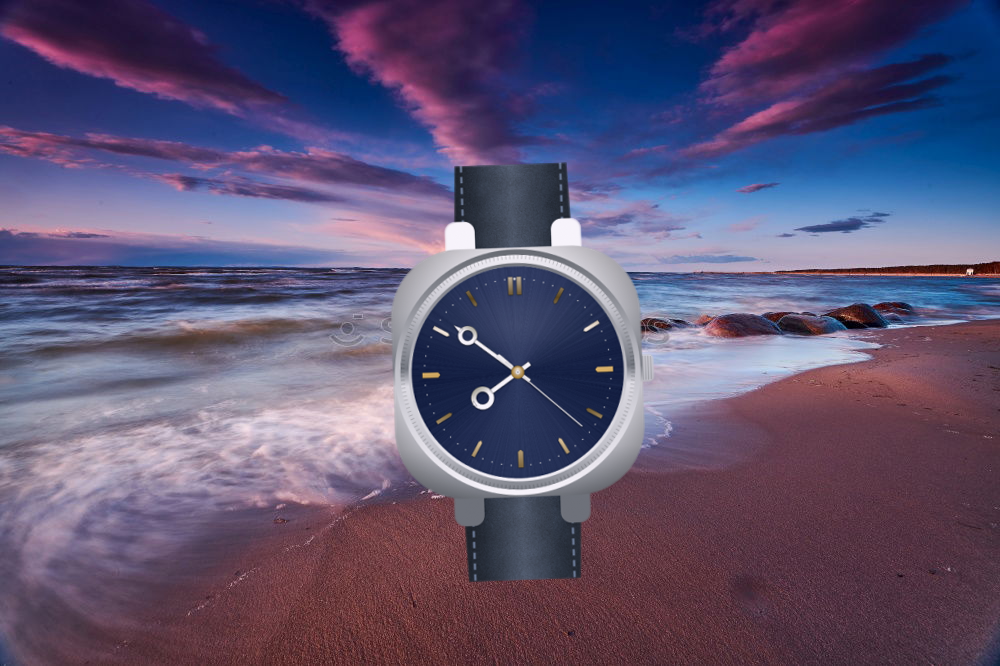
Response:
h=7 m=51 s=22
